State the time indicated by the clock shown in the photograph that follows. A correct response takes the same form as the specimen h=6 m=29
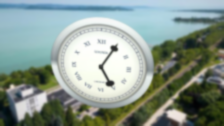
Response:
h=5 m=5
